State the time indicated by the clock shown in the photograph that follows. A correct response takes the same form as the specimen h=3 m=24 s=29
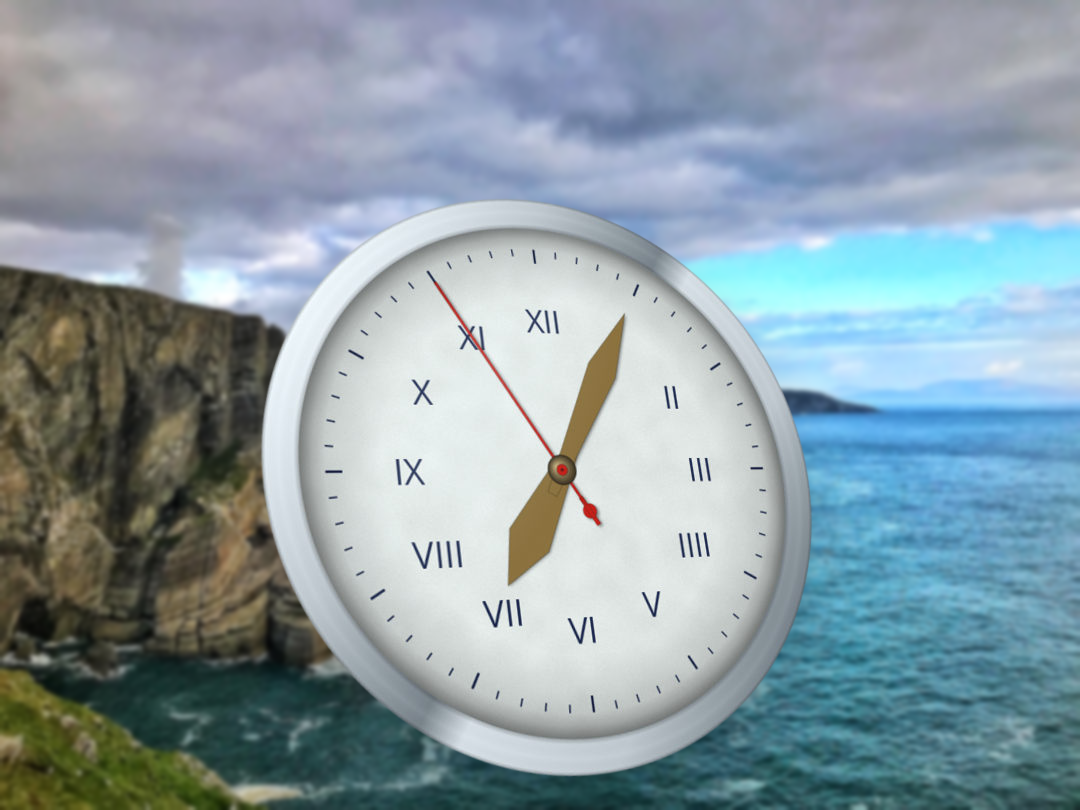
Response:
h=7 m=4 s=55
